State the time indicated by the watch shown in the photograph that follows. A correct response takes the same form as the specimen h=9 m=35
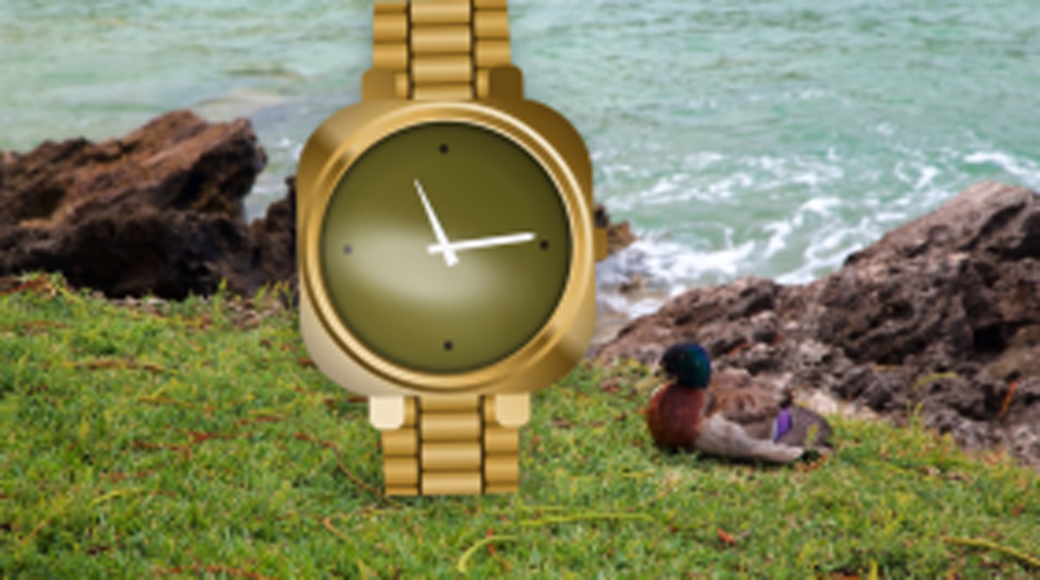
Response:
h=11 m=14
